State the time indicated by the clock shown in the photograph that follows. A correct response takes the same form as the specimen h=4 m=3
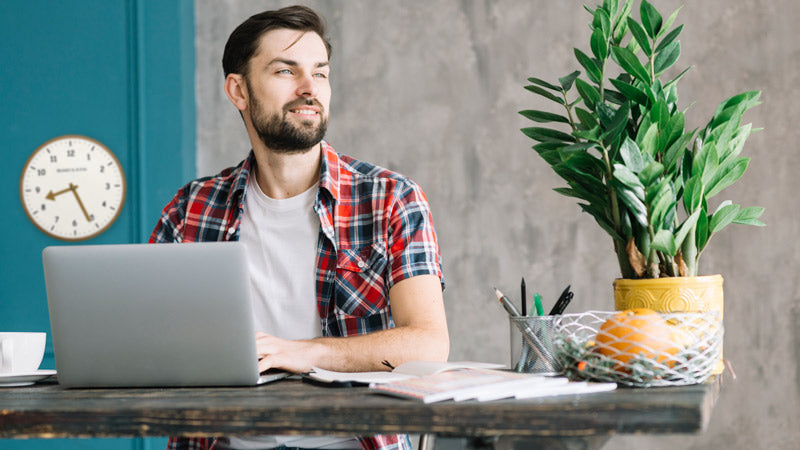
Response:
h=8 m=26
